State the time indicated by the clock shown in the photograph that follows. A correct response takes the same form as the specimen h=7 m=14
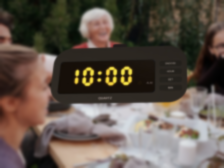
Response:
h=10 m=0
